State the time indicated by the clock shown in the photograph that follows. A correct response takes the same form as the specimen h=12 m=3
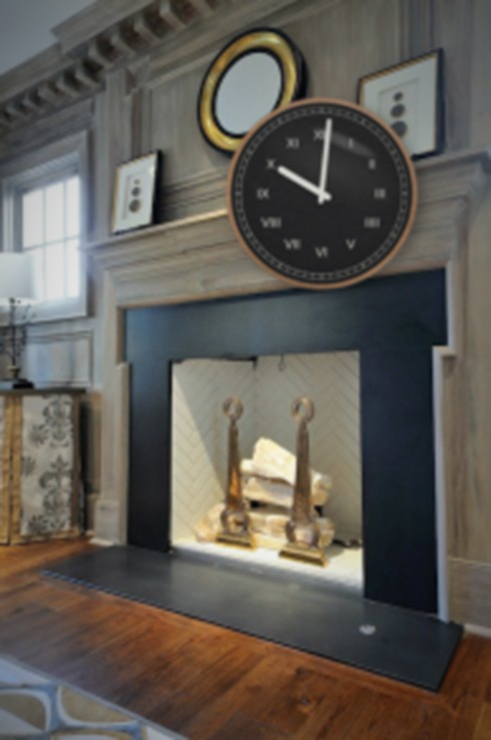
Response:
h=10 m=1
